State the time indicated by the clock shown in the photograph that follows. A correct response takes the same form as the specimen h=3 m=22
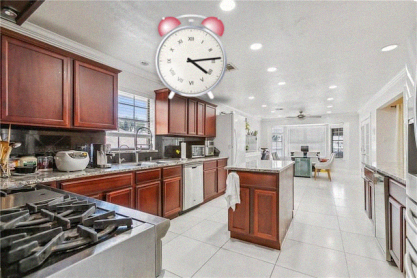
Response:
h=4 m=14
